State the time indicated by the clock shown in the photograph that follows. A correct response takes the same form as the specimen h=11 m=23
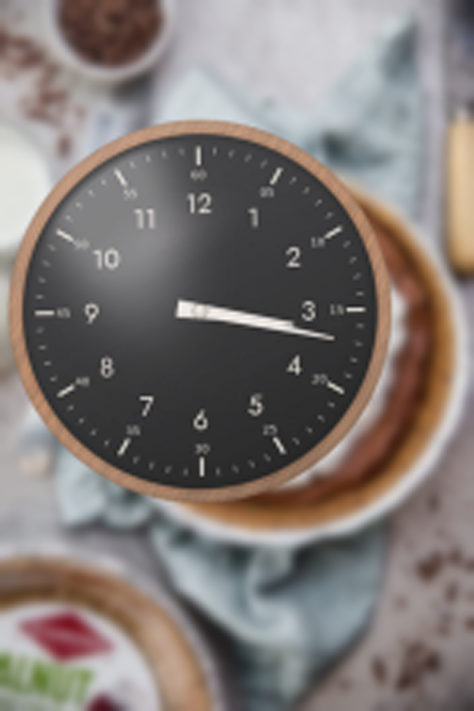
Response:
h=3 m=17
